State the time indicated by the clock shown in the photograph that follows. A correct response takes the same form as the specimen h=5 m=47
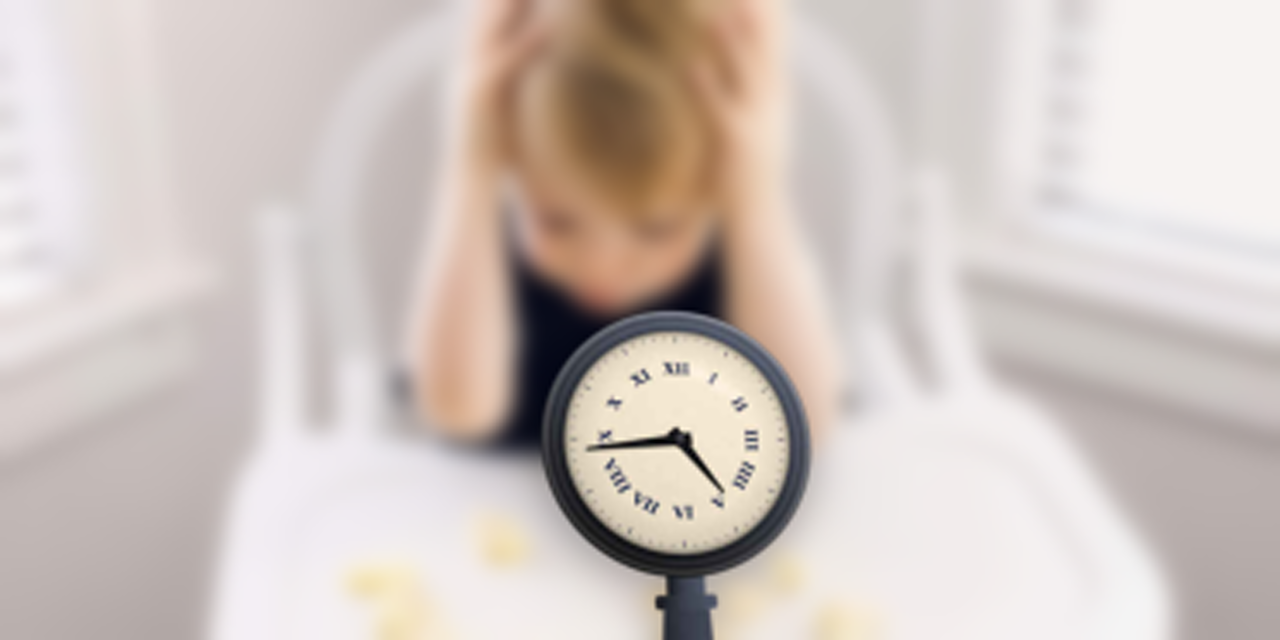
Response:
h=4 m=44
